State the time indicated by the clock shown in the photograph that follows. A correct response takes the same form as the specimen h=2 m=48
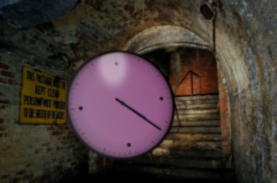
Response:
h=4 m=22
